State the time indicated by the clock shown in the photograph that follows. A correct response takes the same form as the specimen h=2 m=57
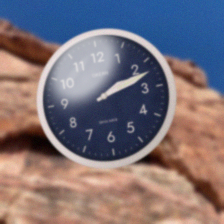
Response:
h=2 m=12
